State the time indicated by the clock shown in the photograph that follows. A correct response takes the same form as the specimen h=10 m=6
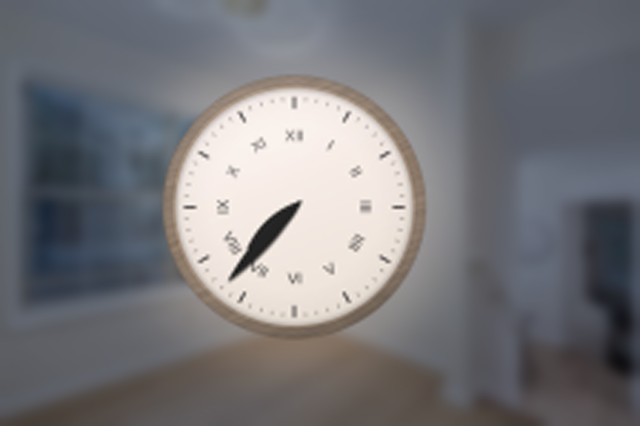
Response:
h=7 m=37
